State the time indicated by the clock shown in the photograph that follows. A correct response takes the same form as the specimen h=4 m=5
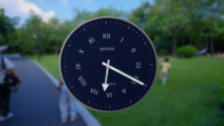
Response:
h=6 m=20
